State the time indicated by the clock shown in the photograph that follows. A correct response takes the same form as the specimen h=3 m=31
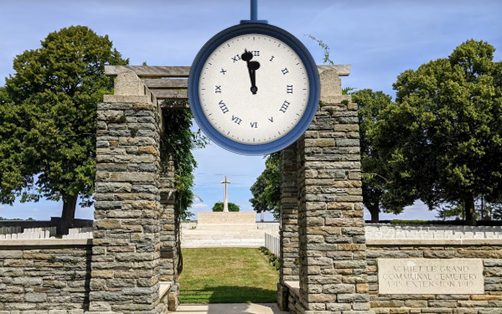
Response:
h=11 m=58
